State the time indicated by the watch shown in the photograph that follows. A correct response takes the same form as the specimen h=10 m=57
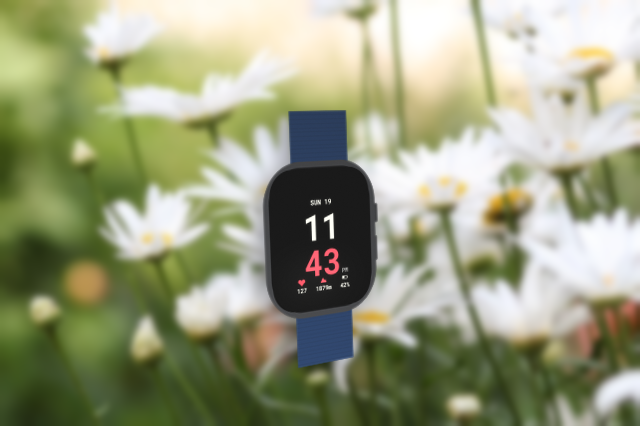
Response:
h=11 m=43
